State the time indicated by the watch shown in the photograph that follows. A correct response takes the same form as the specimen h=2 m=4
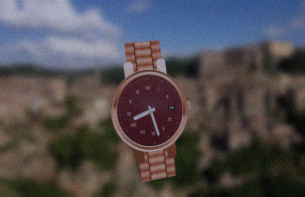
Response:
h=8 m=28
